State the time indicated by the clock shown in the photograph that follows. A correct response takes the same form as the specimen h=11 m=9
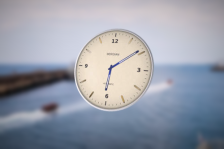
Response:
h=6 m=9
